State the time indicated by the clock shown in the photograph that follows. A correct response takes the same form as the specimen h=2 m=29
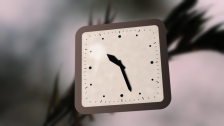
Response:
h=10 m=27
